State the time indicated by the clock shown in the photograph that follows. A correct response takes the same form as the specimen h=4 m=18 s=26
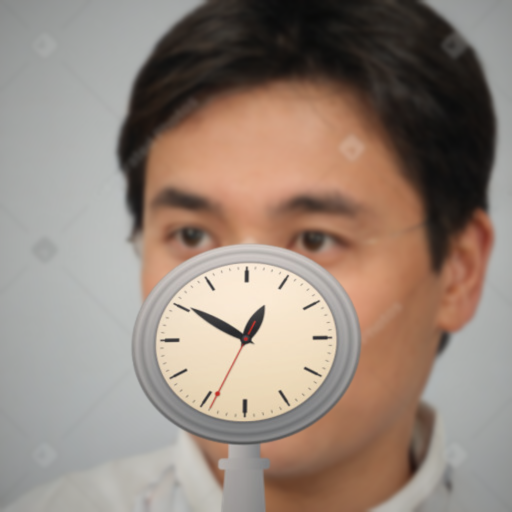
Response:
h=12 m=50 s=34
